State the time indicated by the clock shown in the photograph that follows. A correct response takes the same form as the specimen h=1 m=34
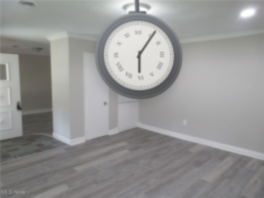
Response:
h=6 m=6
